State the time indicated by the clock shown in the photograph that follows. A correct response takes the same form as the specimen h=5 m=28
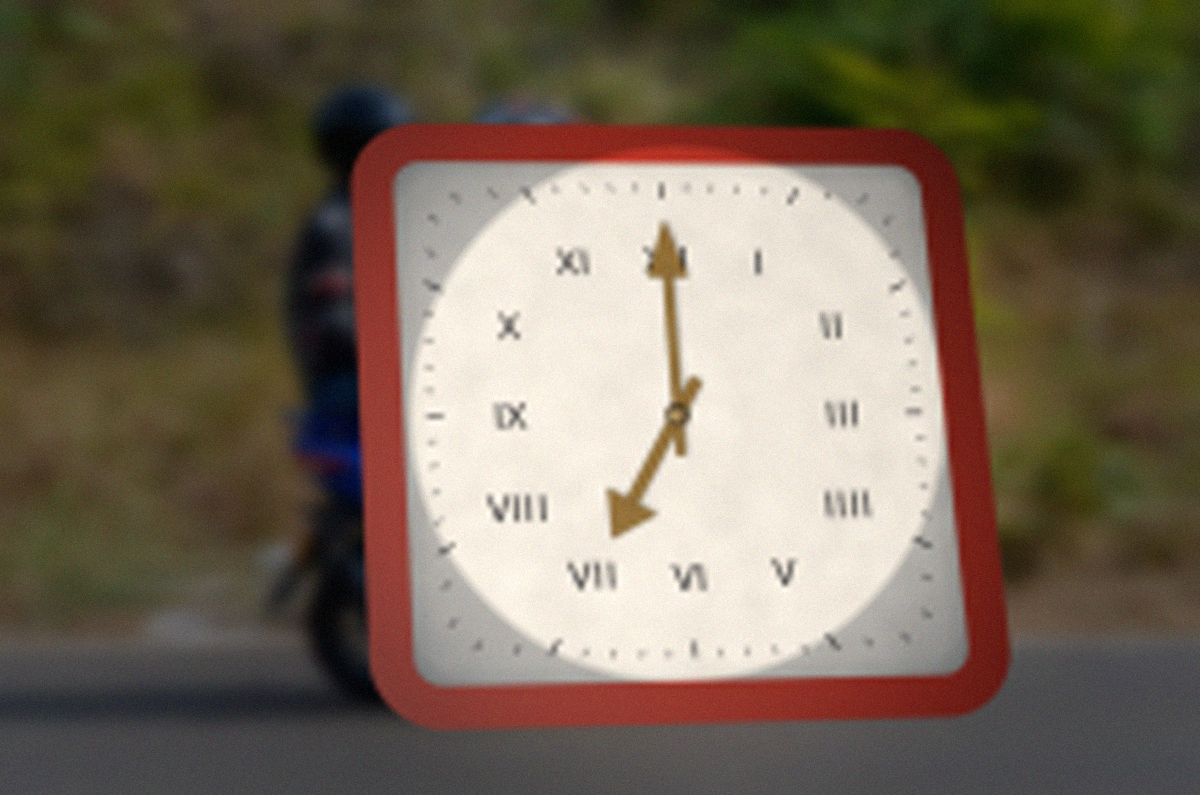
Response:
h=7 m=0
